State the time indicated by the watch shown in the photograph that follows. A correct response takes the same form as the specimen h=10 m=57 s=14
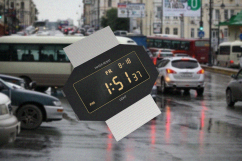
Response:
h=1 m=51 s=37
